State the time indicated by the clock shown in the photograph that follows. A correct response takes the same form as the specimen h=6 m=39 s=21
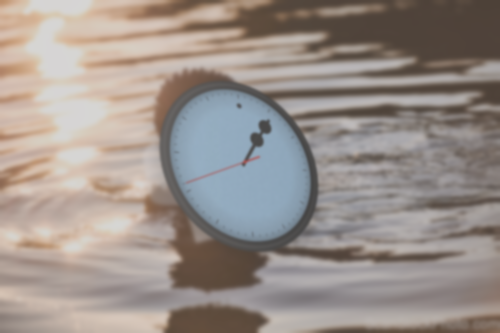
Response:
h=1 m=5 s=41
